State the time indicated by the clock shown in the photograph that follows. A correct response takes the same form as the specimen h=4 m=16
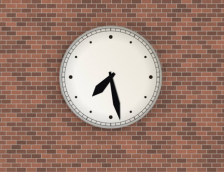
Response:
h=7 m=28
